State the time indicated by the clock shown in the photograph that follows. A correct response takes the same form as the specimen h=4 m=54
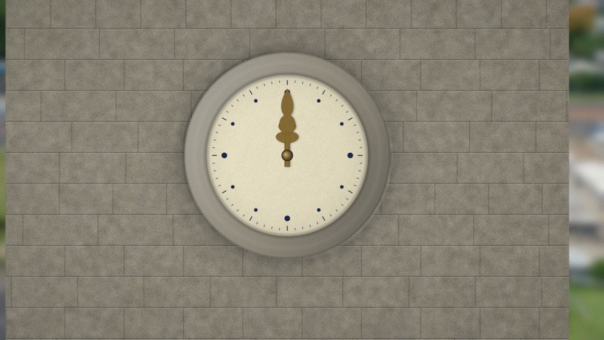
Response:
h=12 m=0
